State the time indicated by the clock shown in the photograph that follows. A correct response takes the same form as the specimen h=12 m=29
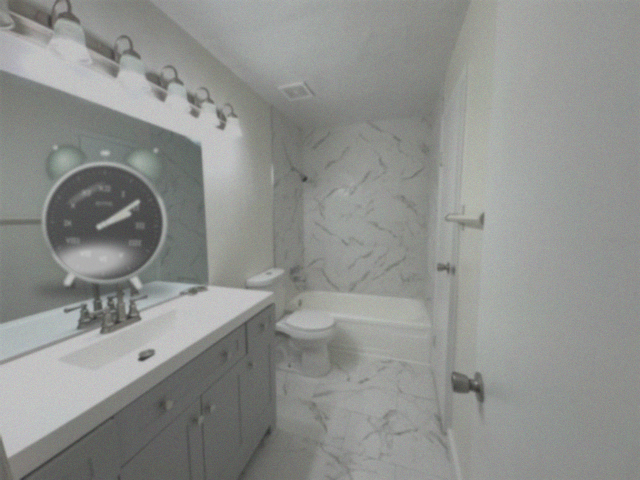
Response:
h=2 m=9
